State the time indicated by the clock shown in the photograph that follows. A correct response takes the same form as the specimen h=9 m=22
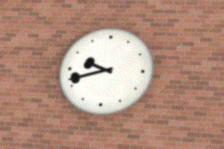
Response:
h=9 m=42
